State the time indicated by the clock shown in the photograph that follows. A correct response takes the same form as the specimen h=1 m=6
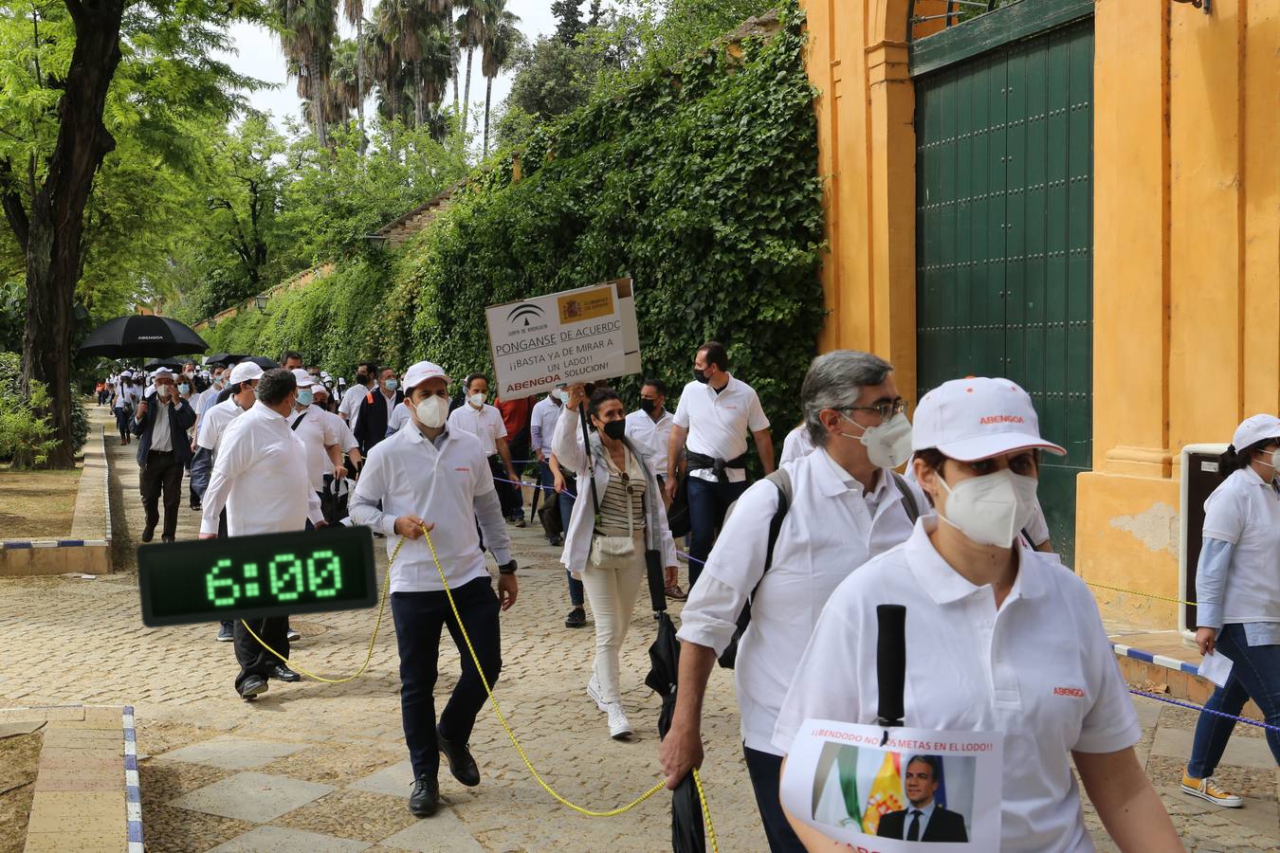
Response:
h=6 m=0
